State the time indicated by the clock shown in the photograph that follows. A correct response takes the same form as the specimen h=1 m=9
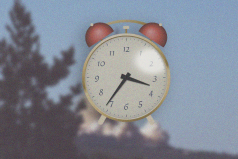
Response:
h=3 m=36
